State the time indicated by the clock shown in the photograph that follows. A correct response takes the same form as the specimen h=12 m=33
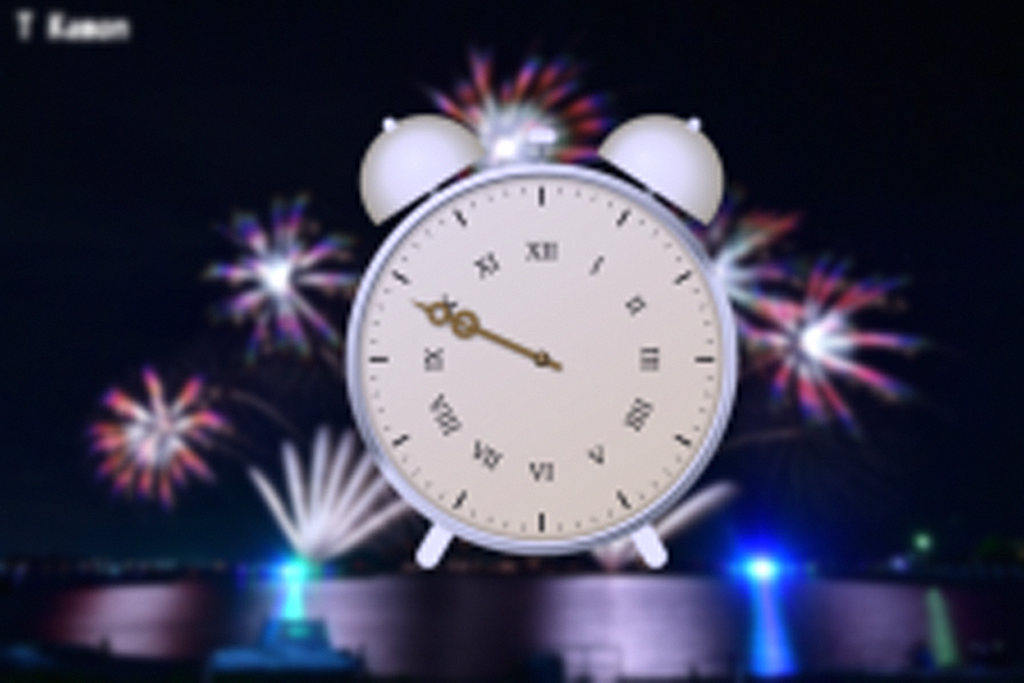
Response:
h=9 m=49
